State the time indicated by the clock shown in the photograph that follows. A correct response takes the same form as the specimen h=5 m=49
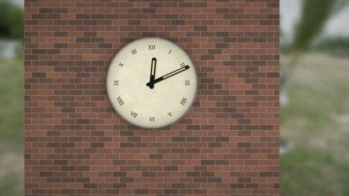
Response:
h=12 m=11
